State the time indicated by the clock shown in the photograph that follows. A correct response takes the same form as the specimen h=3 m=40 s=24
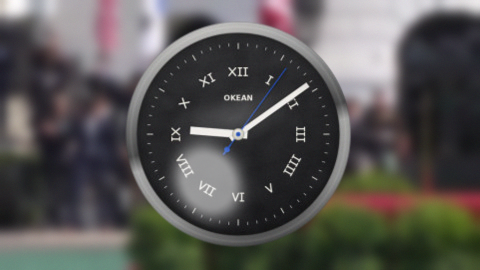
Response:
h=9 m=9 s=6
